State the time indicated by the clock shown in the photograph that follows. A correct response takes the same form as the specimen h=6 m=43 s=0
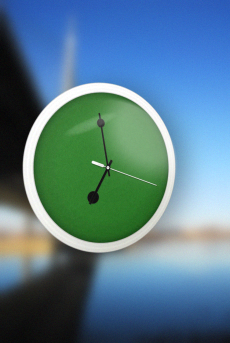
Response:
h=6 m=58 s=18
